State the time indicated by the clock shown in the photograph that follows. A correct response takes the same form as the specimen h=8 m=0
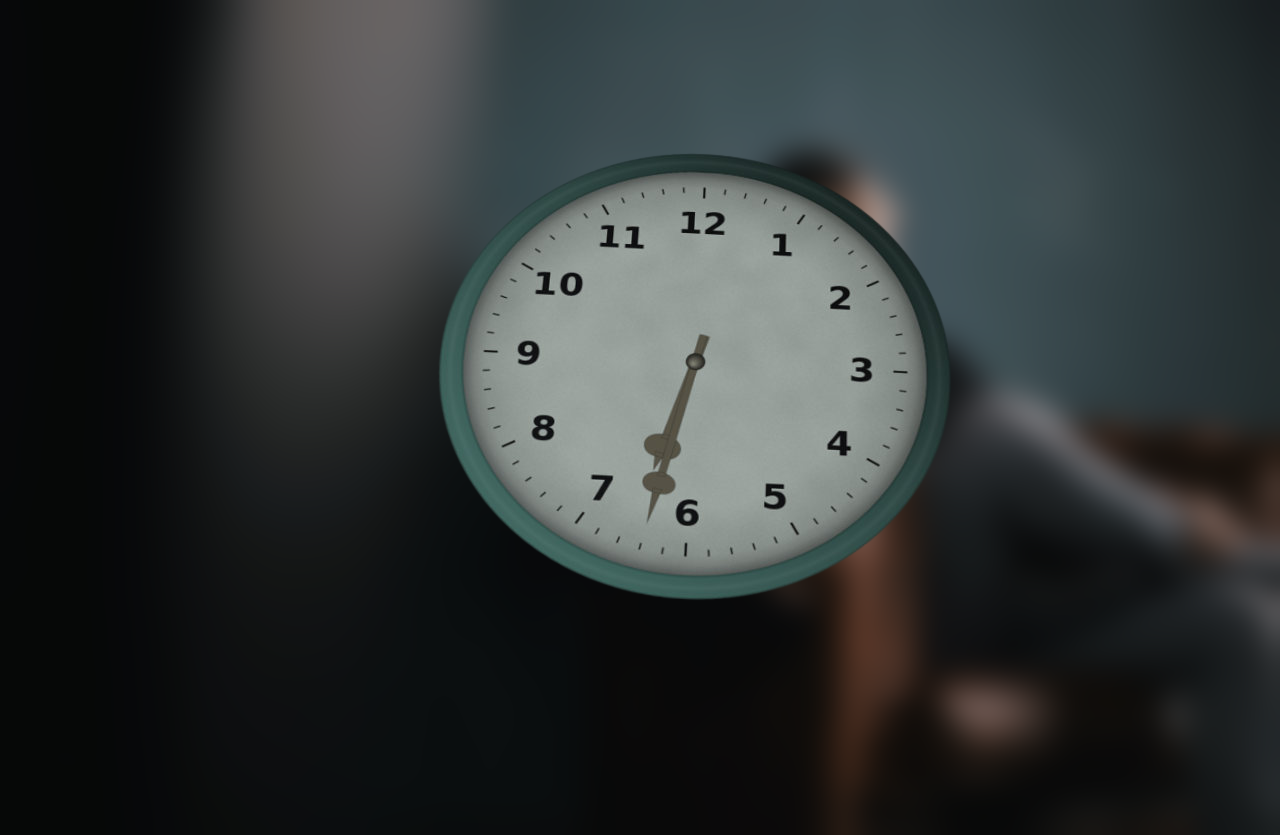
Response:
h=6 m=32
